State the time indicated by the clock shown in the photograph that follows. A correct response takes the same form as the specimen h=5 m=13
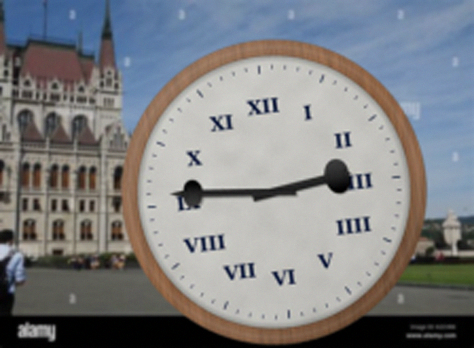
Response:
h=2 m=46
